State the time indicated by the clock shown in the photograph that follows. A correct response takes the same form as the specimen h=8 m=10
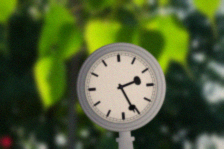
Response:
h=2 m=26
